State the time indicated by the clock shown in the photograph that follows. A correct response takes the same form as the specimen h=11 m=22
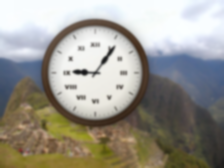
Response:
h=9 m=6
